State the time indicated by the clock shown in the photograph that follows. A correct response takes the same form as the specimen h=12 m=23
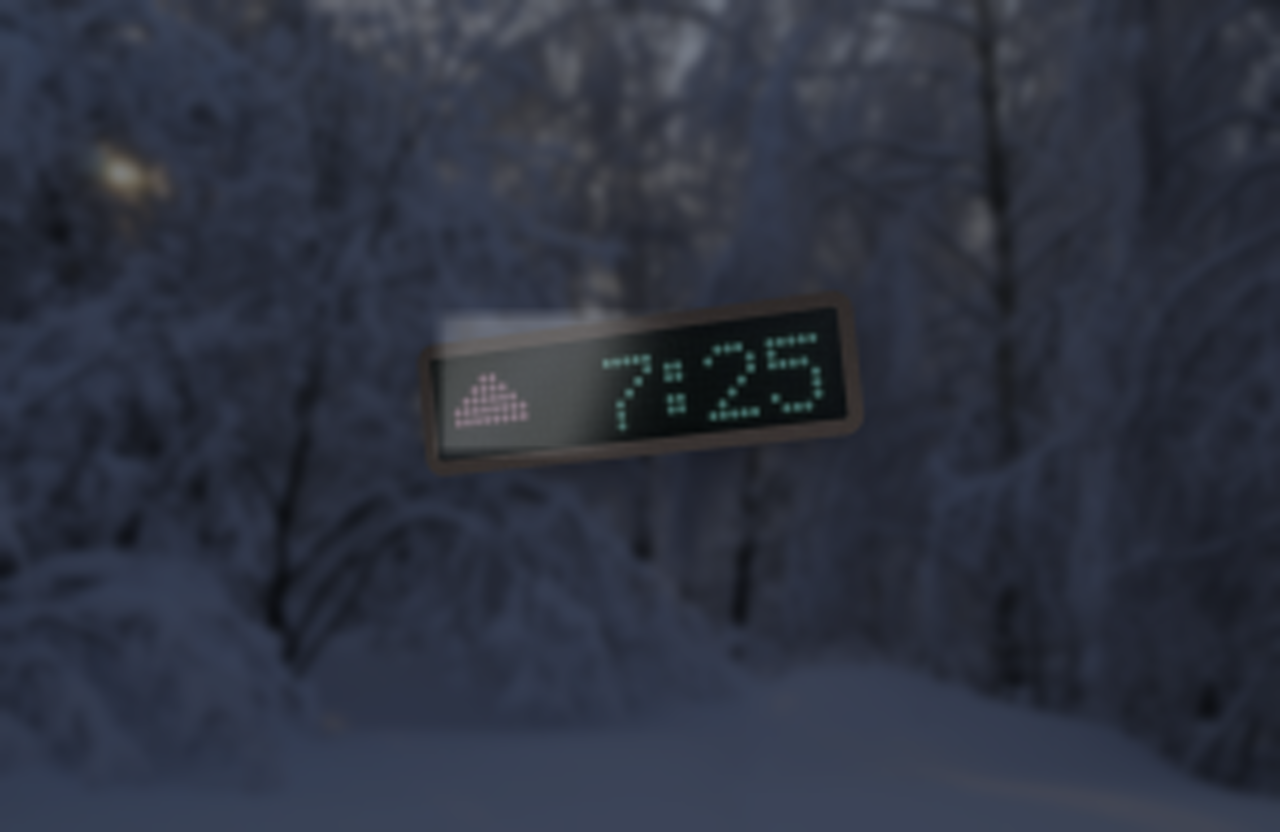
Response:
h=7 m=25
